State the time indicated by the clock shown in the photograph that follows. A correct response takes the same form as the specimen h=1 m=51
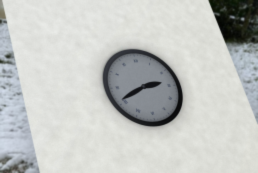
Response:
h=2 m=41
